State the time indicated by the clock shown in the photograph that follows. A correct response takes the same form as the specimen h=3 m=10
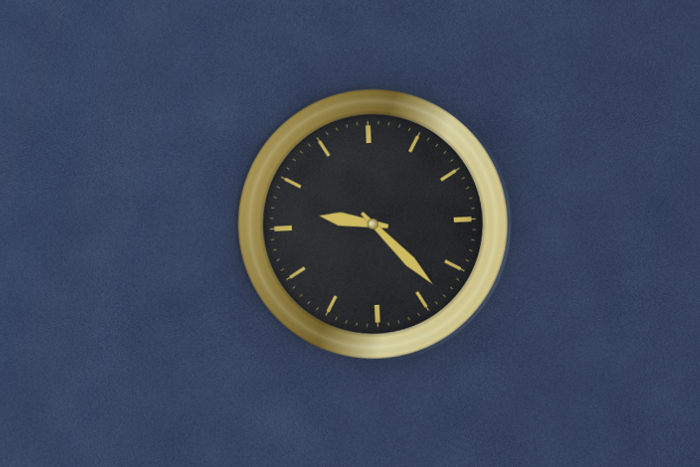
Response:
h=9 m=23
